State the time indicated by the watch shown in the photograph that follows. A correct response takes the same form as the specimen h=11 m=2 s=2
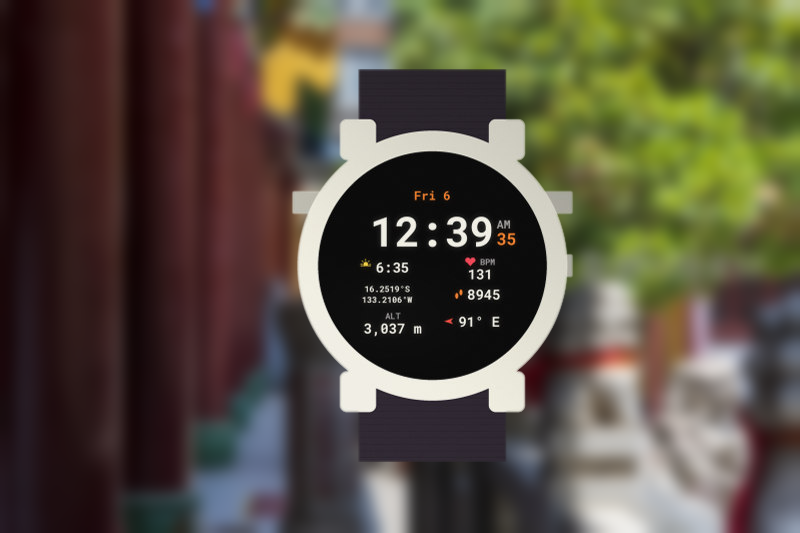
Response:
h=12 m=39 s=35
